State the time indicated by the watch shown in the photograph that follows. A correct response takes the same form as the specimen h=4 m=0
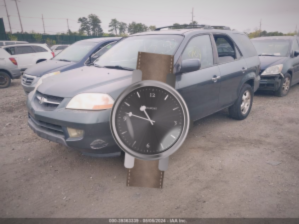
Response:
h=10 m=47
